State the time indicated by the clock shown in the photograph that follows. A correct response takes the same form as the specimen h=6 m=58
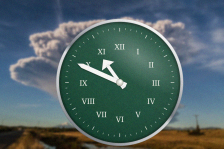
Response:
h=10 m=49
